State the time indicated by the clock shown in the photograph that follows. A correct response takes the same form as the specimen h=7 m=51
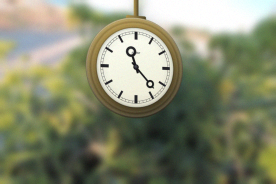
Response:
h=11 m=23
